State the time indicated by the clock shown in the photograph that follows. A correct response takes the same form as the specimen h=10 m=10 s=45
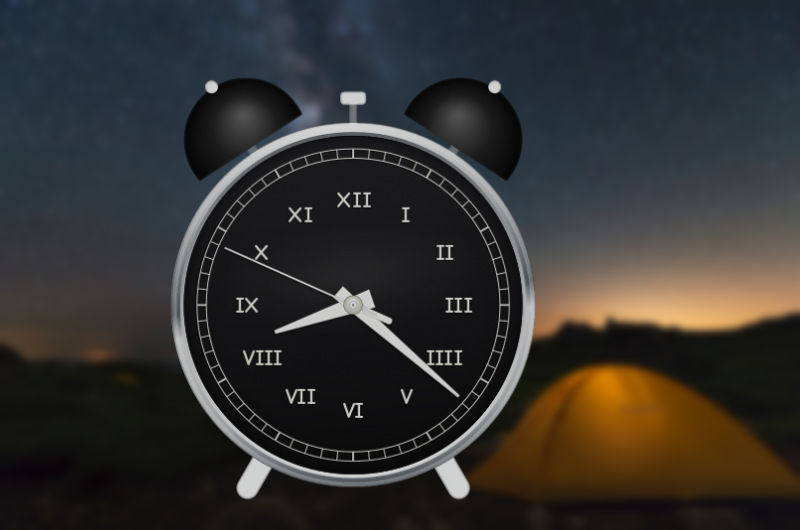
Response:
h=8 m=21 s=49
